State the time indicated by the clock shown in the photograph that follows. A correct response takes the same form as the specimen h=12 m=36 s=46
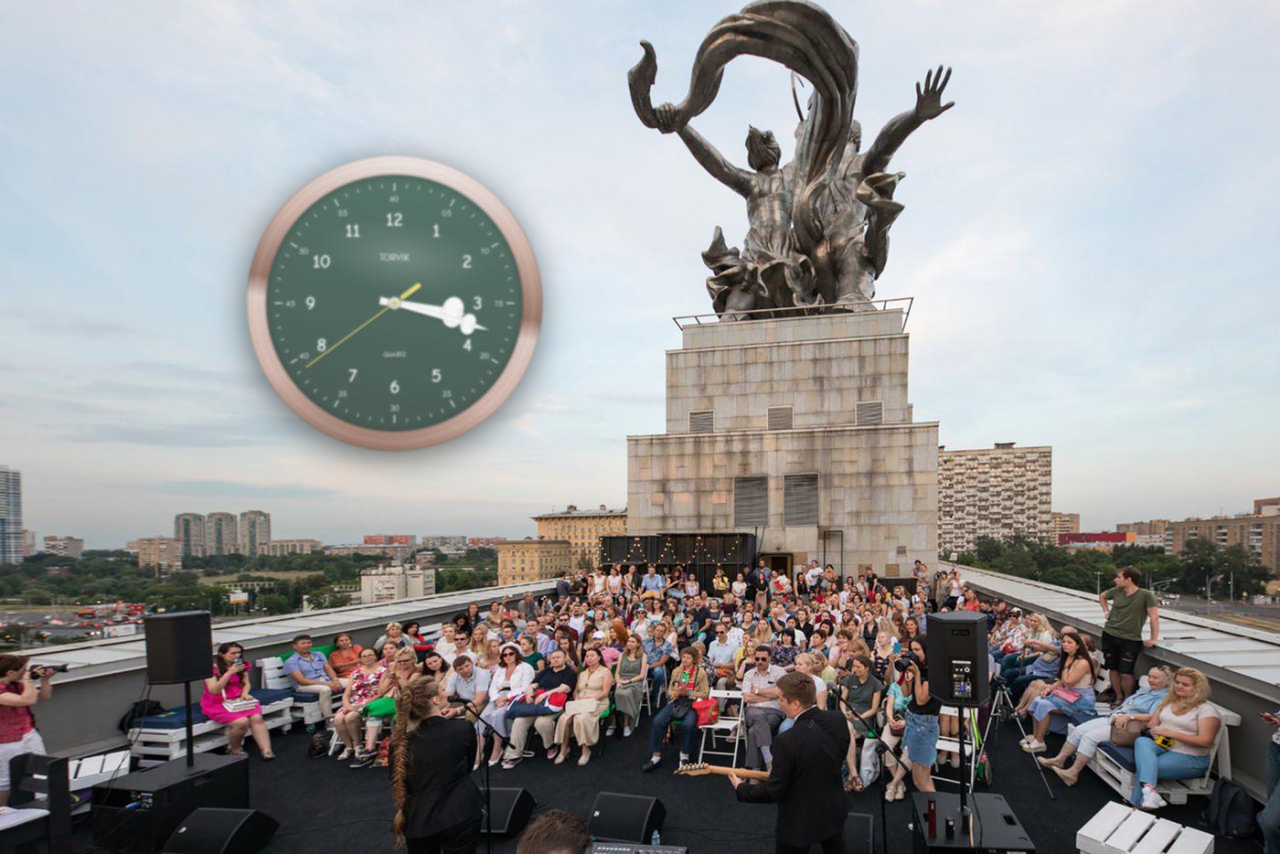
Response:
h=3 m=17 s=39
